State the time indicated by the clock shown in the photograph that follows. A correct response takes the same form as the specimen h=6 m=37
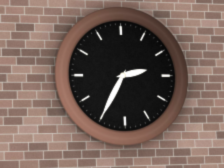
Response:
h=2 m=35
